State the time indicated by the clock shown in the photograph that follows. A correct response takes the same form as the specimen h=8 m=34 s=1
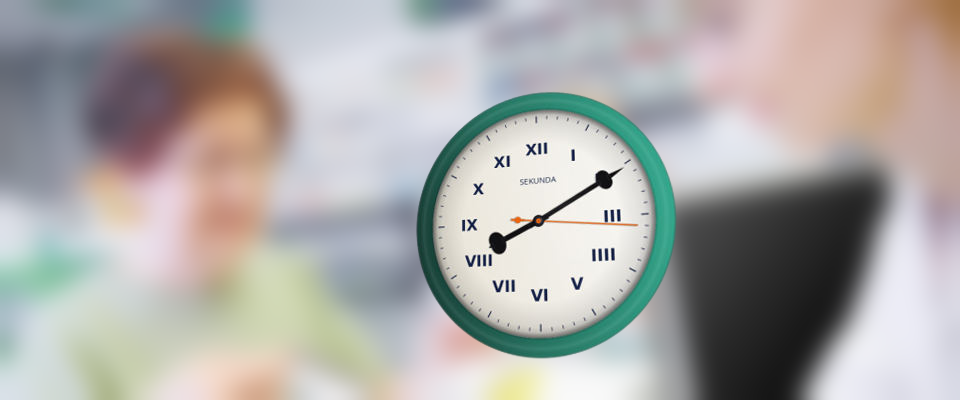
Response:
h=8 m=10 s=16
